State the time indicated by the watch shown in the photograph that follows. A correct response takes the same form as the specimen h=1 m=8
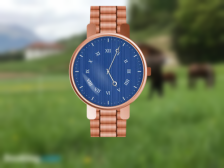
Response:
h=5 m=4
